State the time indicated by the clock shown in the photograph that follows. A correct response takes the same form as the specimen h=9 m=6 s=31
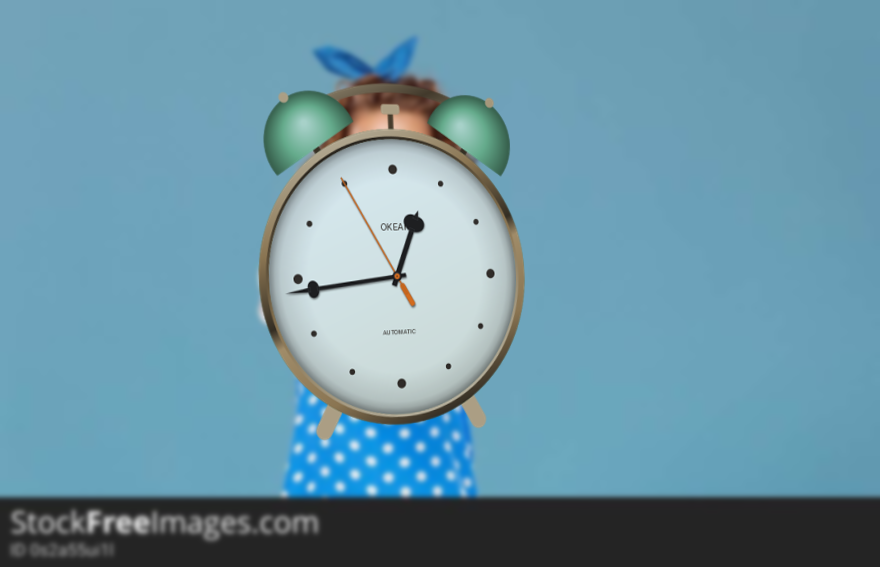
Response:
h=12 m=43 s=55
